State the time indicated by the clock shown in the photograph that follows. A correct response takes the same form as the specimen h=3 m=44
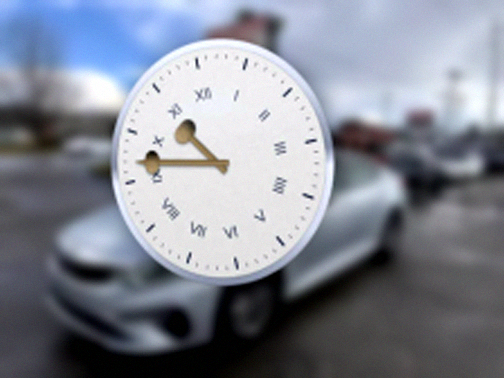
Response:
h=10 m=47
